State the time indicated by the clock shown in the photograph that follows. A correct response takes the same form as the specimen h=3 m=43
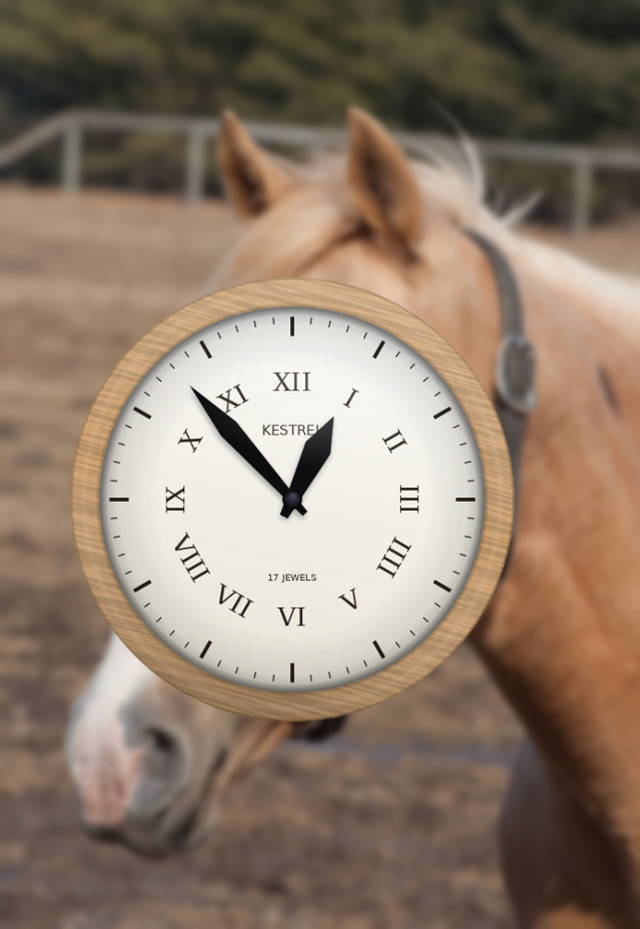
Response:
h=12 m=53
